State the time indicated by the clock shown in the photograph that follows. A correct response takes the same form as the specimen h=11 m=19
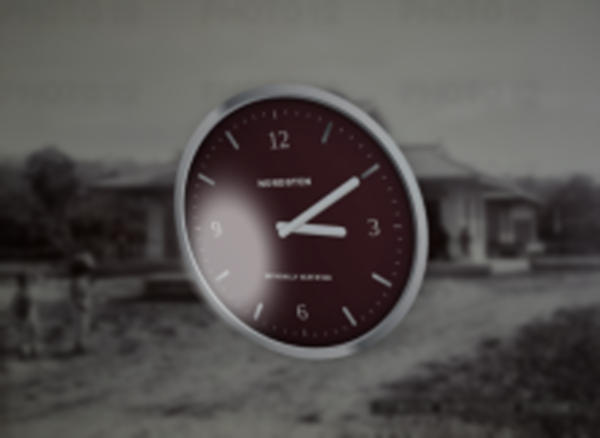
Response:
h=3 m=10
